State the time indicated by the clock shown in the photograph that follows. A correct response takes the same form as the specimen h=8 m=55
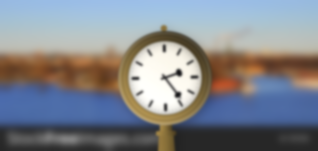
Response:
h=2 m=24
